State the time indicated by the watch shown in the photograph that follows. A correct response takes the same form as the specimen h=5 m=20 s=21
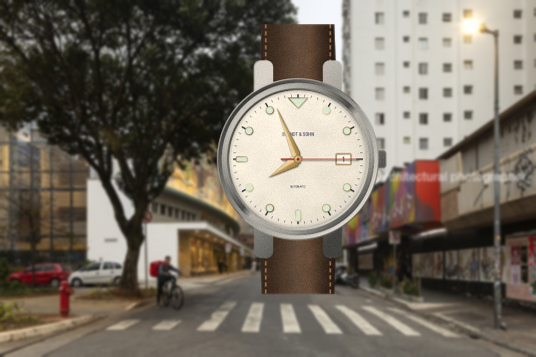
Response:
h=7 m=56 s=15
